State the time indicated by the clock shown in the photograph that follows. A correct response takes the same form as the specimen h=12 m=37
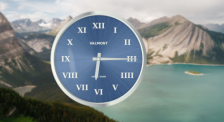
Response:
h=6 m=15
